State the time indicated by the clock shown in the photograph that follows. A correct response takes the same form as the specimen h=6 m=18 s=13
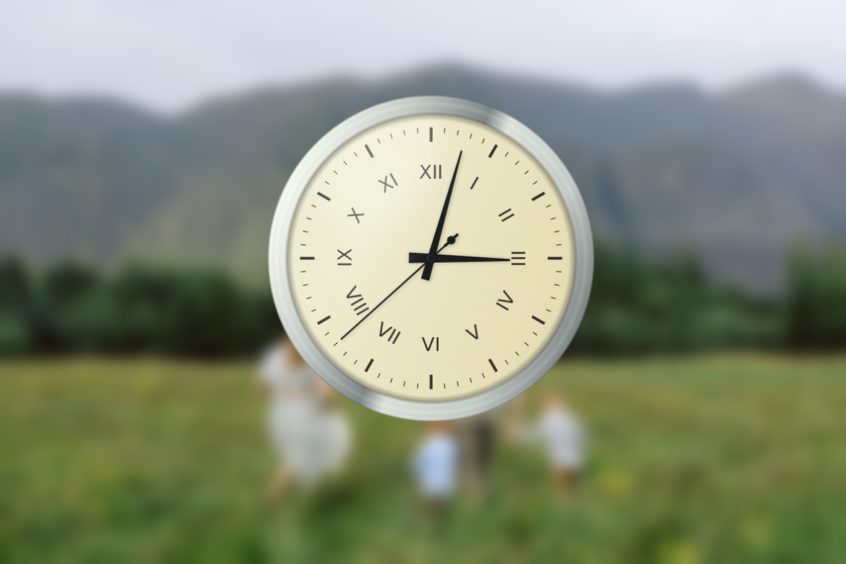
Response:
h=3 m=2 s=38
